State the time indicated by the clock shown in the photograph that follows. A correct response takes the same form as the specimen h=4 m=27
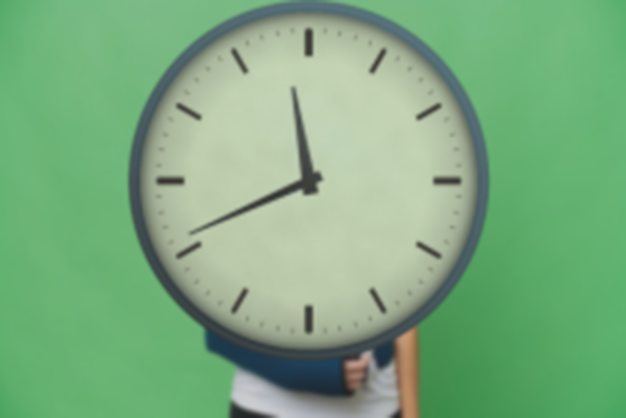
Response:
h=11 m=41
